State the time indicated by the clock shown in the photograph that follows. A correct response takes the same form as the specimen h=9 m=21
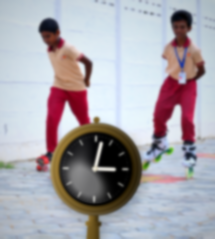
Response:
h=3 m=2
